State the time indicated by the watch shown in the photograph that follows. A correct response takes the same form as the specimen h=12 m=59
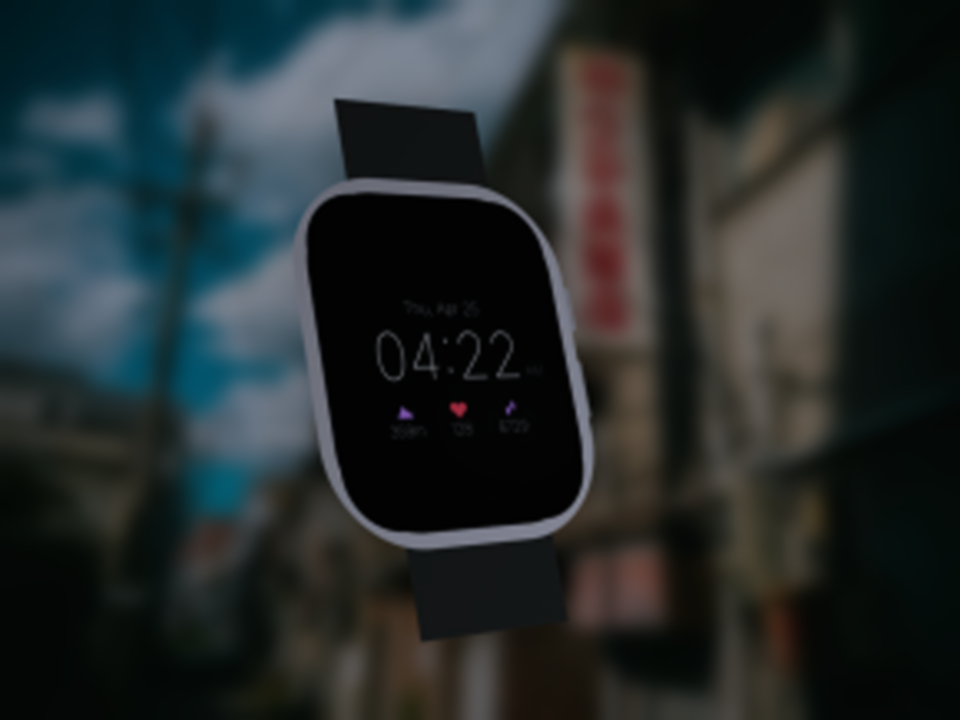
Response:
h=4 m=22
